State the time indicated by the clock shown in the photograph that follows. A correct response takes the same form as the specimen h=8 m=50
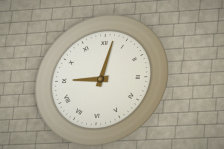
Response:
h=9 m=2
